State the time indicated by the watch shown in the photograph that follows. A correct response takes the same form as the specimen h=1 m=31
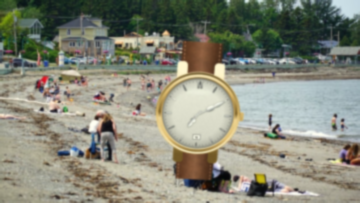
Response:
h=7 m=10
